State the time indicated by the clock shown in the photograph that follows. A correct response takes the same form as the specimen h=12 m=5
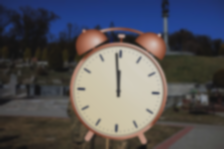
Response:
h=11 m=59
